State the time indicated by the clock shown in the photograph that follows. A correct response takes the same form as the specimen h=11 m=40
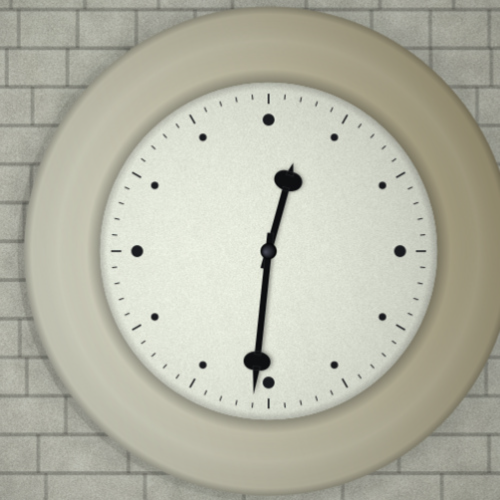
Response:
h=12 m=31
